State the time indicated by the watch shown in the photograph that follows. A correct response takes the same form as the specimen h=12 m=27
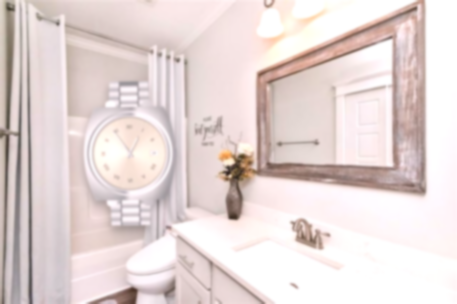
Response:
h=12 m=54
